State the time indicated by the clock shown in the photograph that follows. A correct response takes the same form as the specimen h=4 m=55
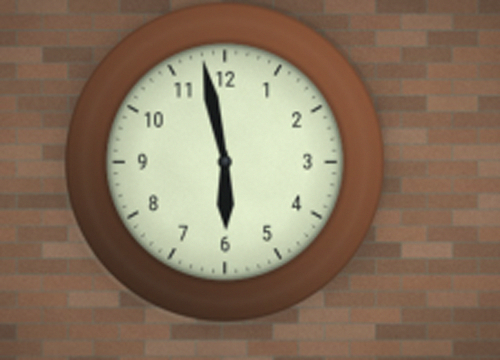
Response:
h=5 m=58
